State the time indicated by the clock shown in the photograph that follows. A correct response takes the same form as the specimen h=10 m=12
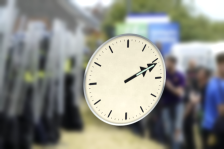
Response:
h=2 m=11
